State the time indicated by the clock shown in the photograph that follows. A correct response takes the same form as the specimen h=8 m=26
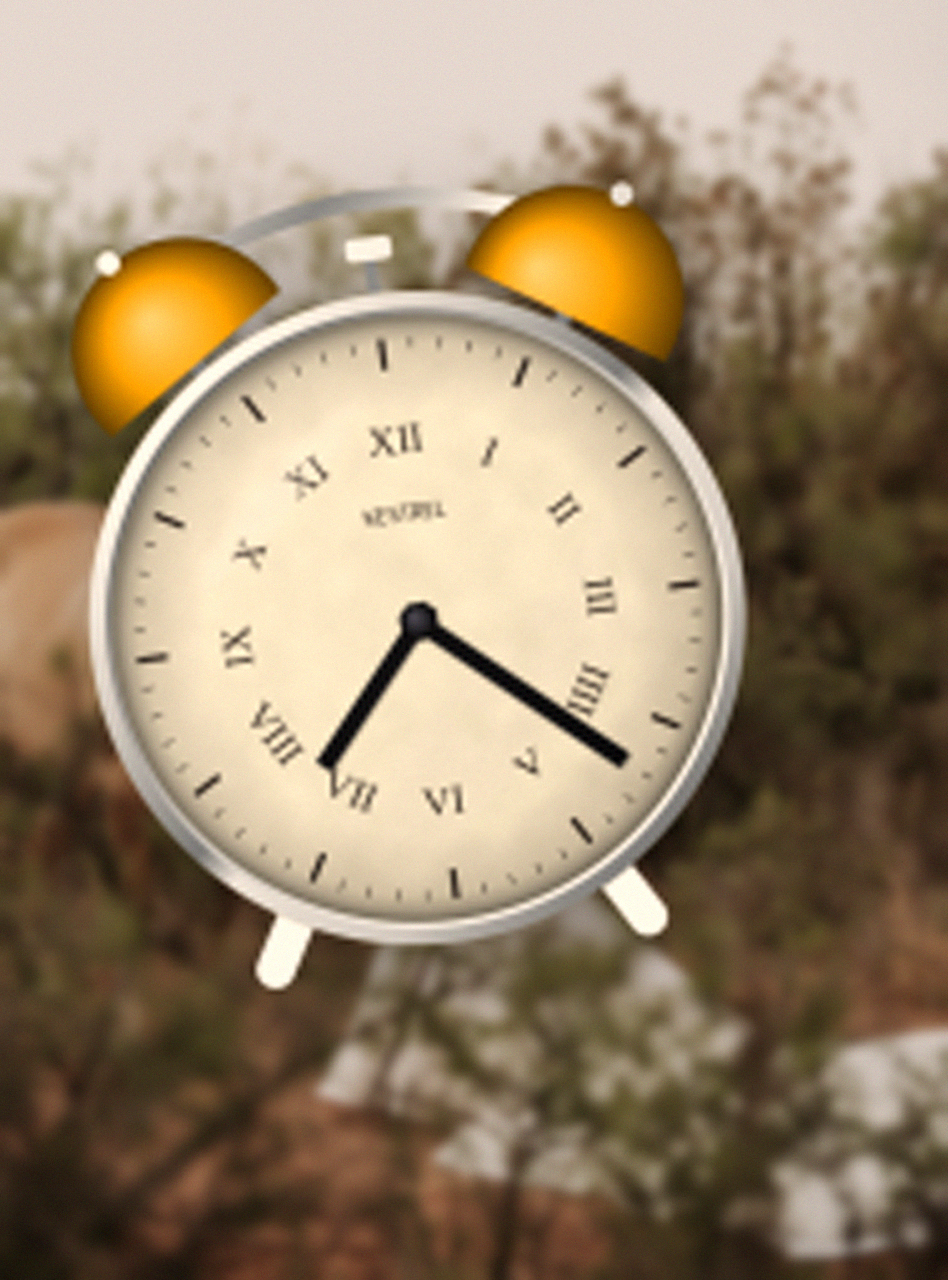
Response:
h=7 m=22
